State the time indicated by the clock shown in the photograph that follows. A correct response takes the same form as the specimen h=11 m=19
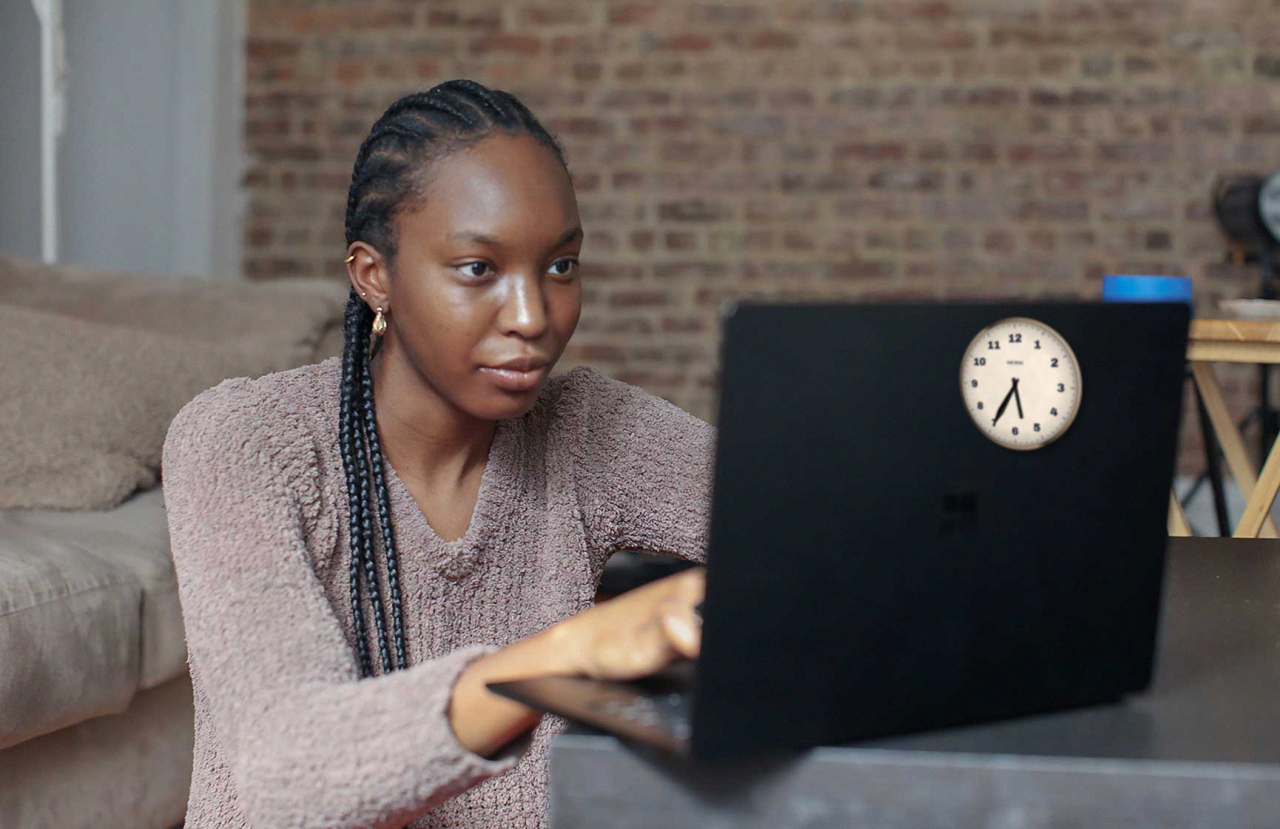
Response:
h=5 m=35
